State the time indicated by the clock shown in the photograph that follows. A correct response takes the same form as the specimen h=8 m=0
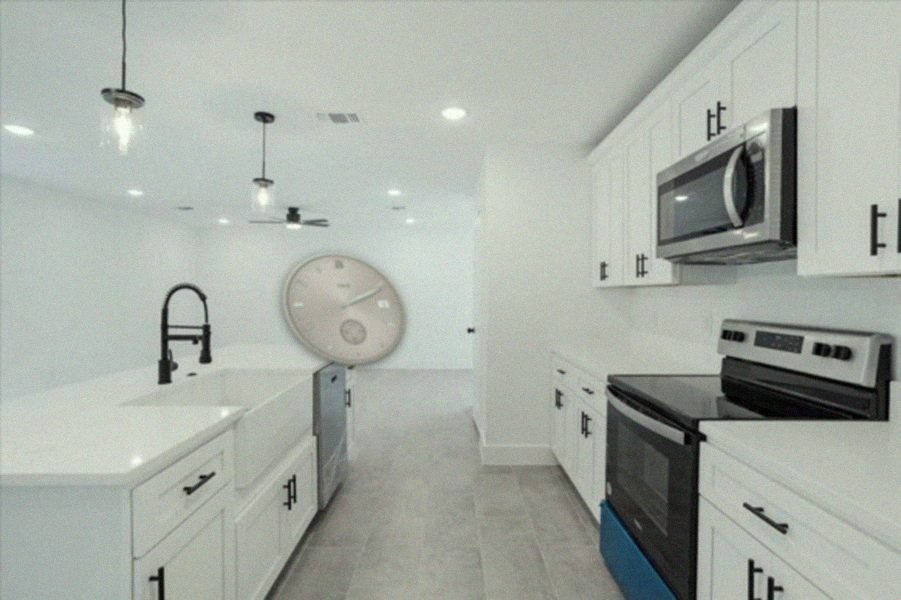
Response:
h=2 m=11
